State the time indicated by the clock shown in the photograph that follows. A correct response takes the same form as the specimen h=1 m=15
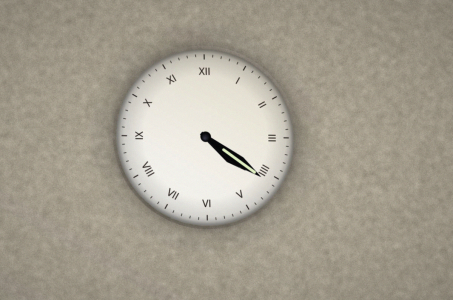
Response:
h=4 m=21
